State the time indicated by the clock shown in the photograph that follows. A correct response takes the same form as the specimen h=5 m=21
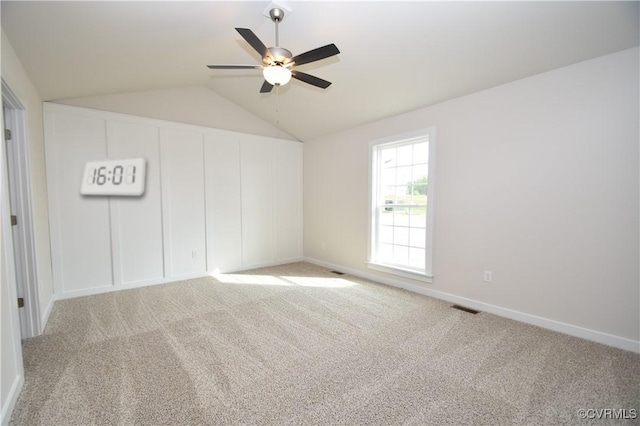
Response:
h=16 m=1
